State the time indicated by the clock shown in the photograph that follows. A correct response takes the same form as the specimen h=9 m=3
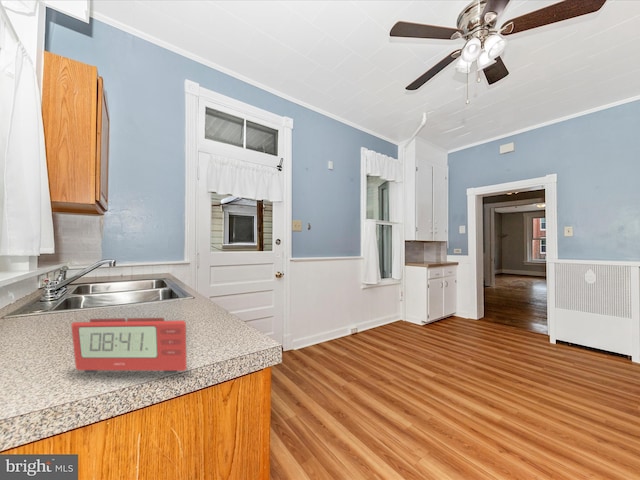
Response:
h=8 m=41
